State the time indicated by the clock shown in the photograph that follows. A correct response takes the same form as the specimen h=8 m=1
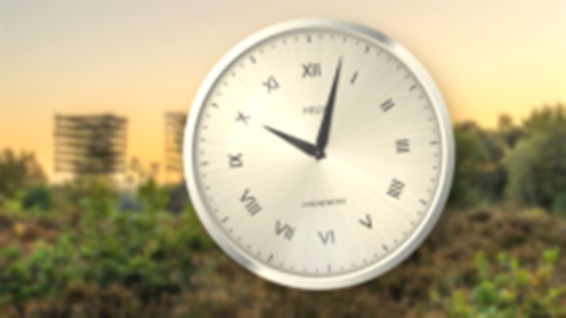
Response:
h=10 m=3
